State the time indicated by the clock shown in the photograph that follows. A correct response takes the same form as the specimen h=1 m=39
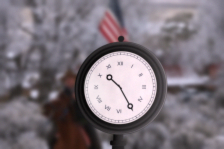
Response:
h=10 m=25
